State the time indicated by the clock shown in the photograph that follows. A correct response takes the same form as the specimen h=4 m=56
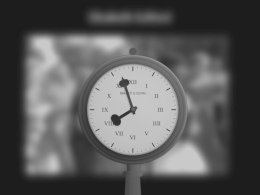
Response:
h=7 m=57
